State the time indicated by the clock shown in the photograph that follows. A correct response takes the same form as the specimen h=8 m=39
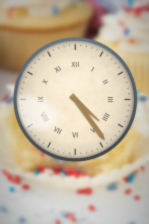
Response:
h=4 m=24
